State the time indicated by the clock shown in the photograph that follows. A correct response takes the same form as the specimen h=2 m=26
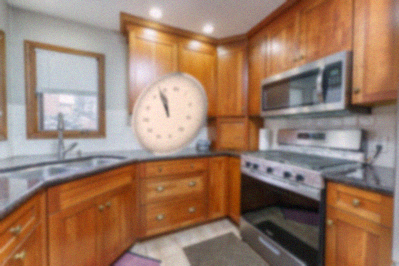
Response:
h=10 m=53
